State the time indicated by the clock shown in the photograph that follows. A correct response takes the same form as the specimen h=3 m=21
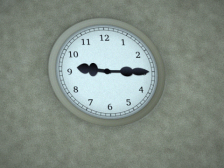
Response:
h=9 m=15
